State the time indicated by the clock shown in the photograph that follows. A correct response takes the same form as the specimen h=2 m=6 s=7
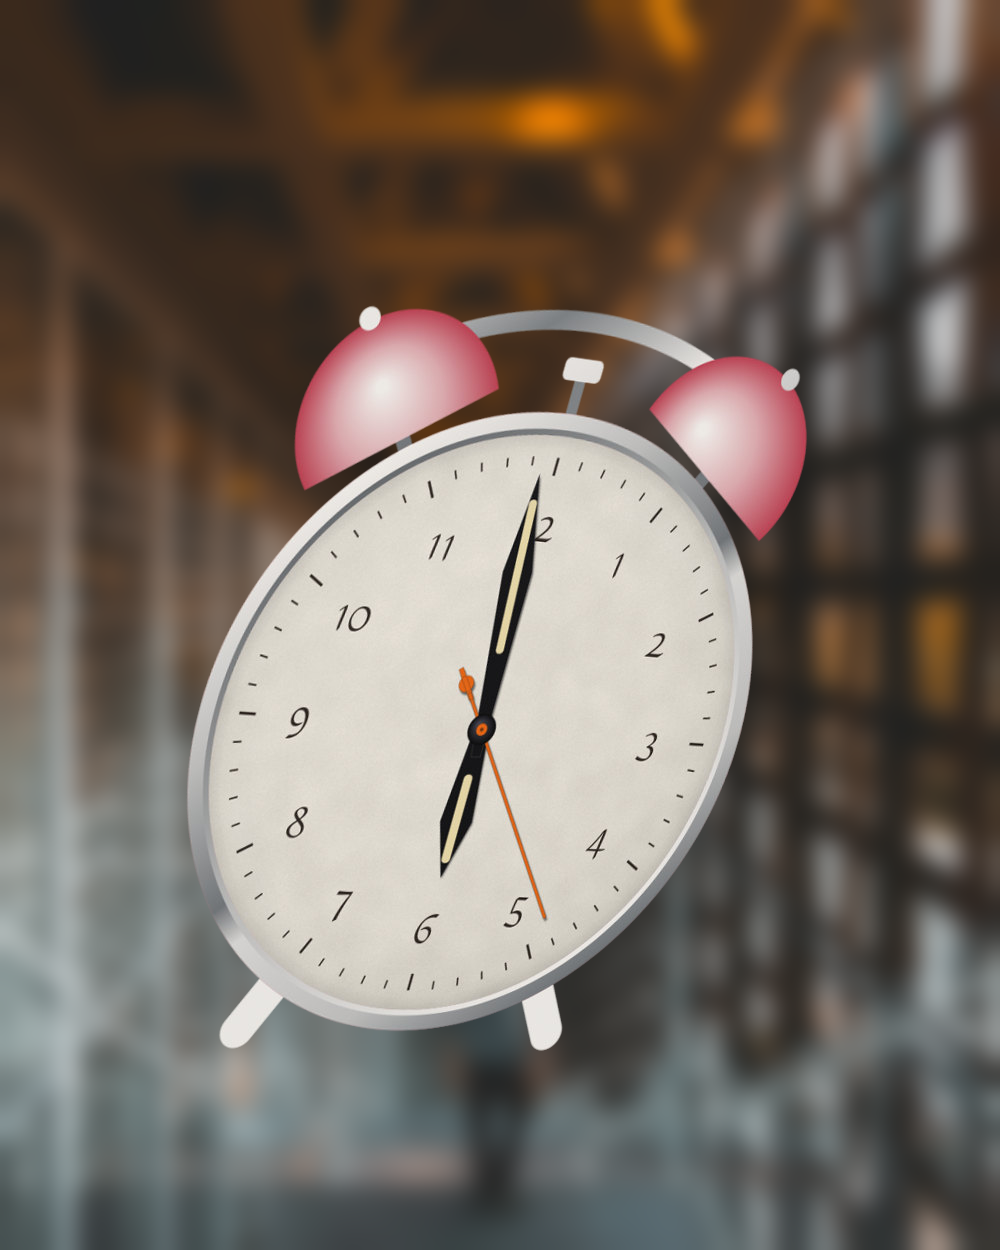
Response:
h=5 m=59 s=24
